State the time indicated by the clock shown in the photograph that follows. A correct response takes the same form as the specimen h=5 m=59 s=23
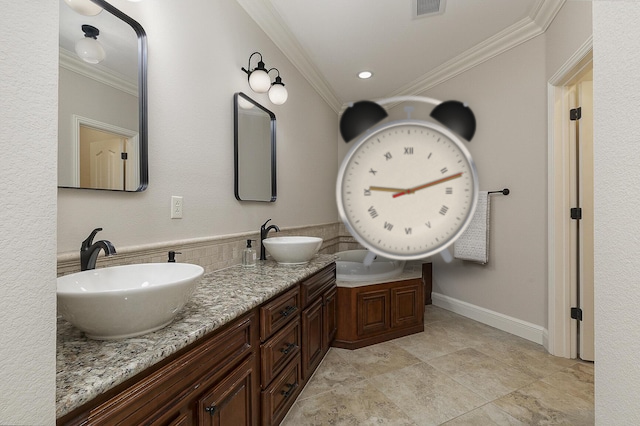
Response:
h=9 m=12 s=12
